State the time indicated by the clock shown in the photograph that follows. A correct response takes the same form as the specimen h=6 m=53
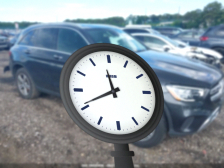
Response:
h=11 m=41
